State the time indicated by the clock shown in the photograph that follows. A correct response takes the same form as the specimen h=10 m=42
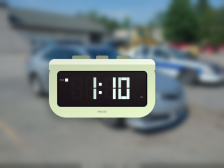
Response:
h=1 m=10
